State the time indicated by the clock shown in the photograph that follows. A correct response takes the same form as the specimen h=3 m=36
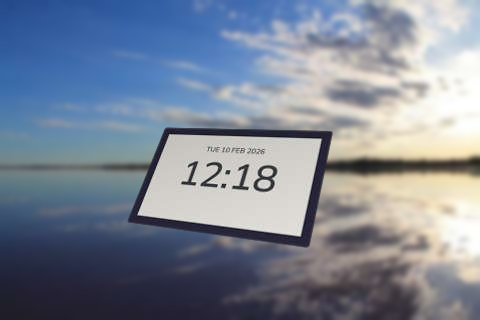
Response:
h=12 m=18
